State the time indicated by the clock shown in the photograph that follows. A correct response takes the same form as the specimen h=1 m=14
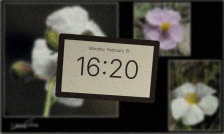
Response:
h=16 m=20
